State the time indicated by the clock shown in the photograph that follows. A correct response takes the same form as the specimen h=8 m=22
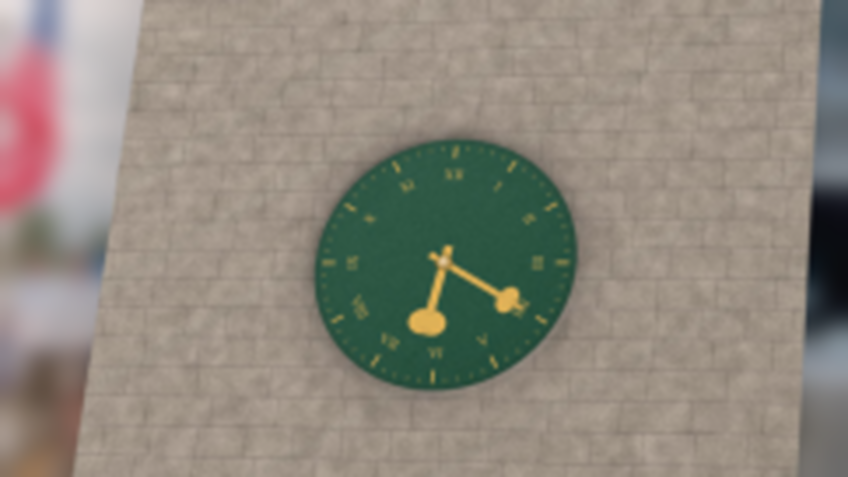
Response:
h=6 m=20
